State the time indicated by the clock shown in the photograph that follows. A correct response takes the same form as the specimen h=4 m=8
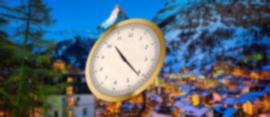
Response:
h=10 m=21
